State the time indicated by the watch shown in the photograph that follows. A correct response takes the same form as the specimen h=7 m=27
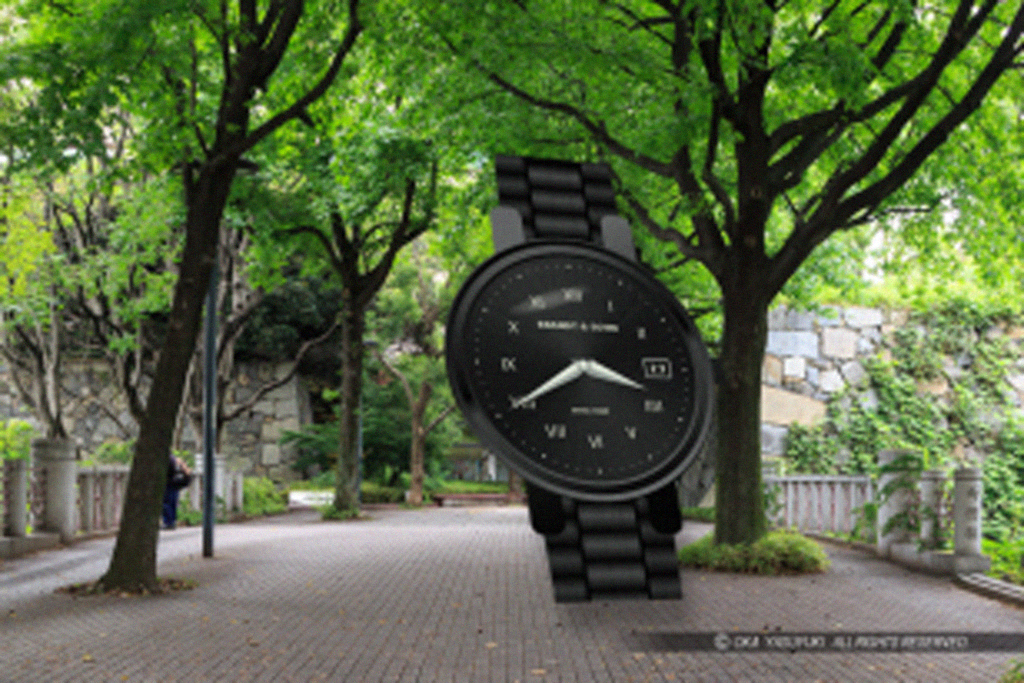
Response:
h=3 m=40
